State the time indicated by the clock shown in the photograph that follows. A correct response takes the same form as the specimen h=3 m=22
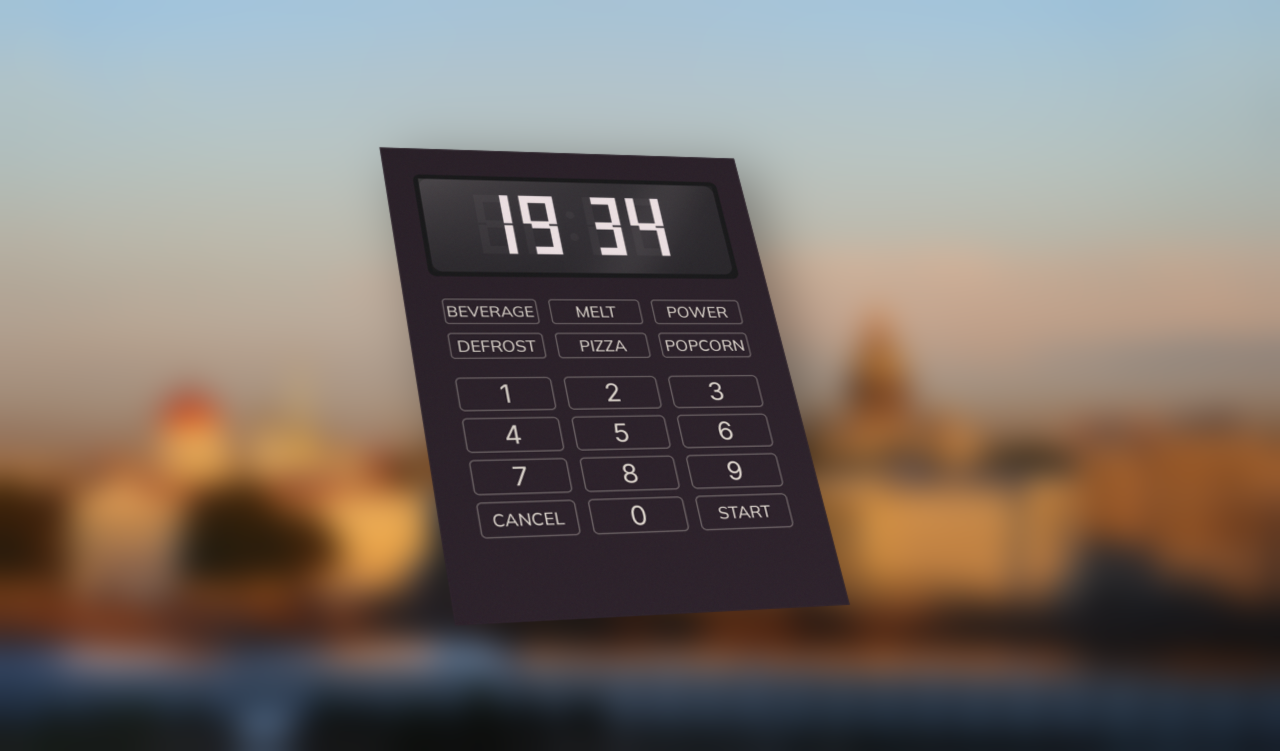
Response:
h=19 m=34
